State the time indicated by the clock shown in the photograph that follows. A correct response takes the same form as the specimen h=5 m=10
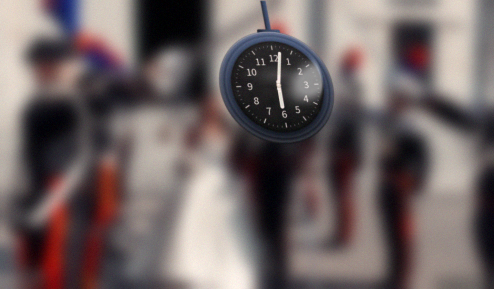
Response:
h=6 m=2
